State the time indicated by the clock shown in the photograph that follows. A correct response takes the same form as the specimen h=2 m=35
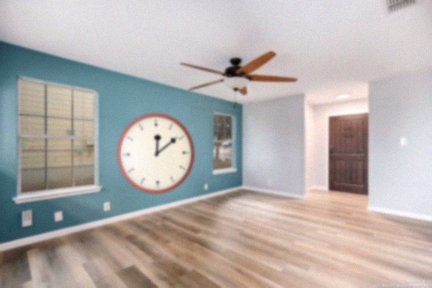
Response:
h=12 m=9
